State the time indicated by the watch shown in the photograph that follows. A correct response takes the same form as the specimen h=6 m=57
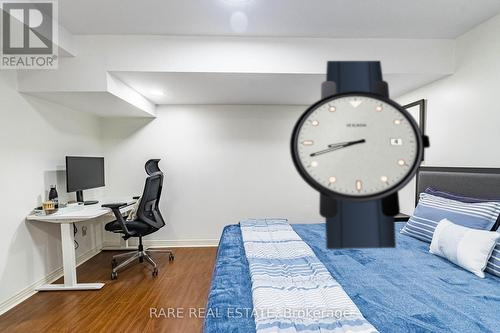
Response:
h=8 m=42
